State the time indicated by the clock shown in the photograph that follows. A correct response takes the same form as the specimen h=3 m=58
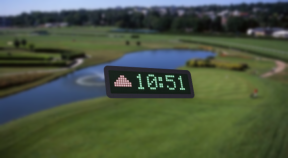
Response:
h=10 m=51
